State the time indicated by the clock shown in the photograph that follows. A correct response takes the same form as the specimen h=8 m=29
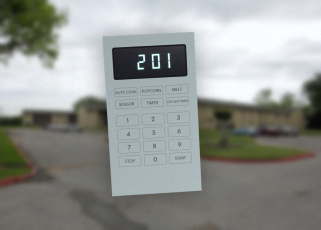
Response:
h=2 m=1
